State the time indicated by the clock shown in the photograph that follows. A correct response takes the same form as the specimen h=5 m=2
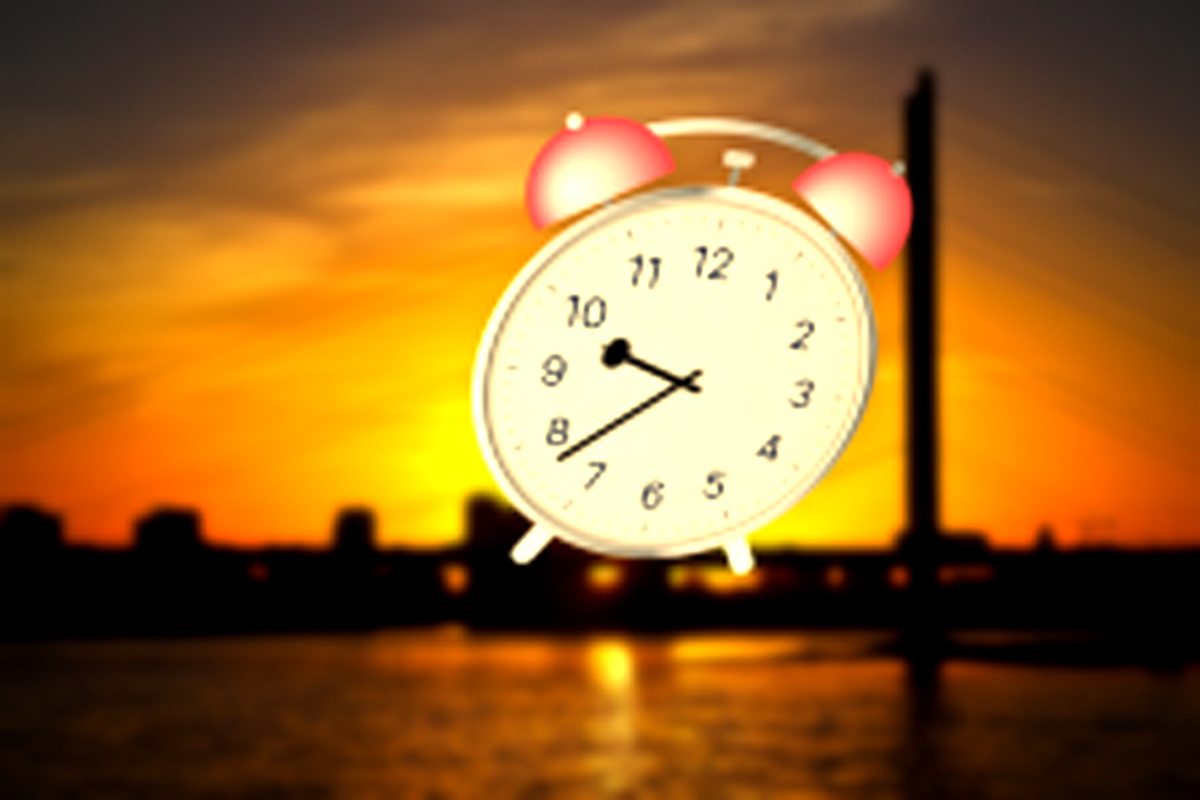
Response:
h=9 m=38
